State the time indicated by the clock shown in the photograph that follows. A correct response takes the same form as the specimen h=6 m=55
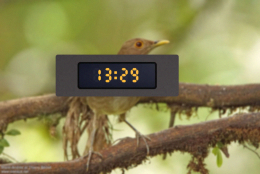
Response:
h=13 m=29
